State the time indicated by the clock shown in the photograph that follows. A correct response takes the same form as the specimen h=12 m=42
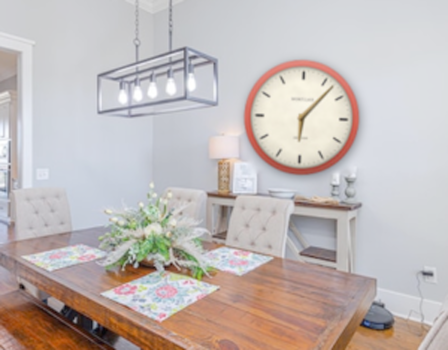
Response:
h=6 m=7
